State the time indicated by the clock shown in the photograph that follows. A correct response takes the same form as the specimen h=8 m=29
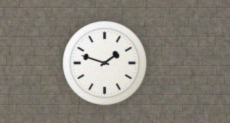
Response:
h=1 m=48
